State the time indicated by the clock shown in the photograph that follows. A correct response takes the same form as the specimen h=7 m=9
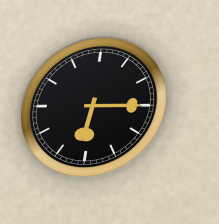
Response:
h=6 m=15
